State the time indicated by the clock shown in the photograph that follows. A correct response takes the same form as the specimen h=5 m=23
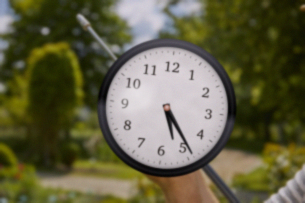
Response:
h=5 m=24
